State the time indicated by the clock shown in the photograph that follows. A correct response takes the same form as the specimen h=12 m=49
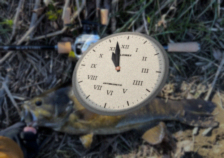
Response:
h=10 m=57
